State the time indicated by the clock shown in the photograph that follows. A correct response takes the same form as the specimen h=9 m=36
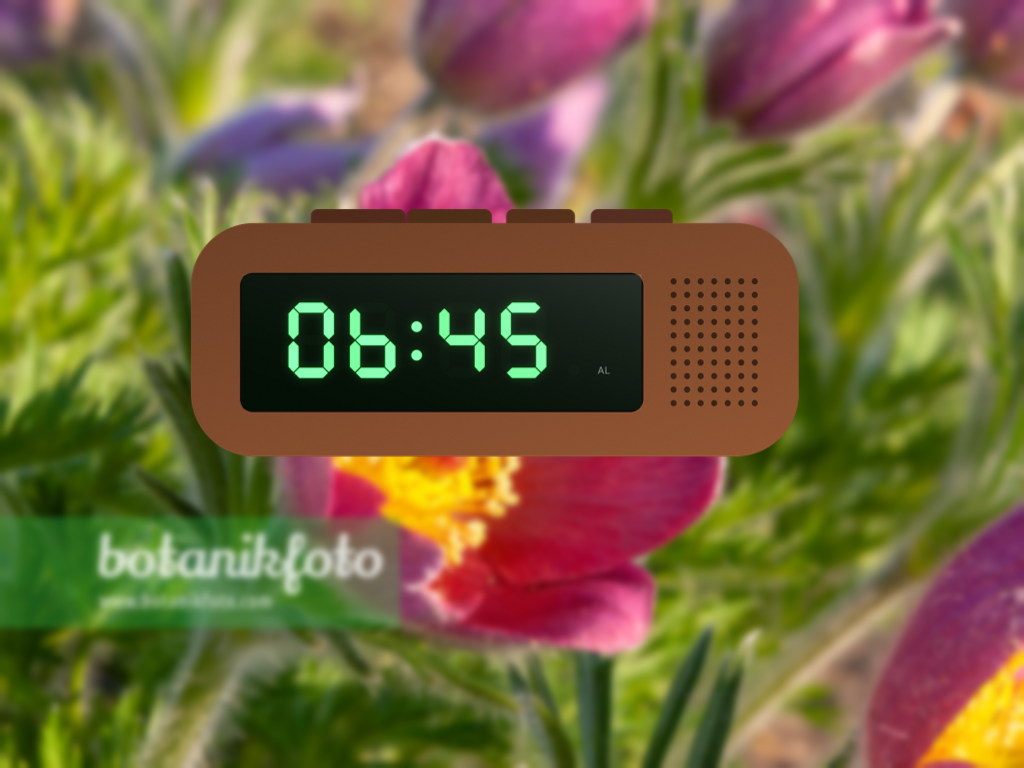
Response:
h=6 m=45
